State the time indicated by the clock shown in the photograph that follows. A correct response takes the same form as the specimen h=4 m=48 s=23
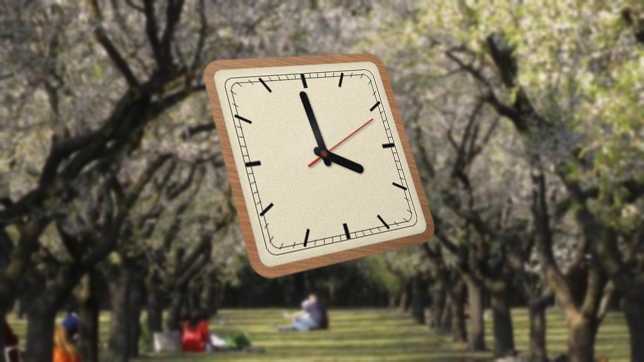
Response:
h=3 m=59 s=11
